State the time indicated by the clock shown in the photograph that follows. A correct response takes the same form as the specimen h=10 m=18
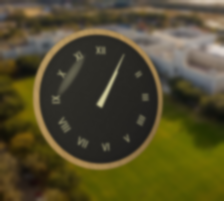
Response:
h=1 m=5
